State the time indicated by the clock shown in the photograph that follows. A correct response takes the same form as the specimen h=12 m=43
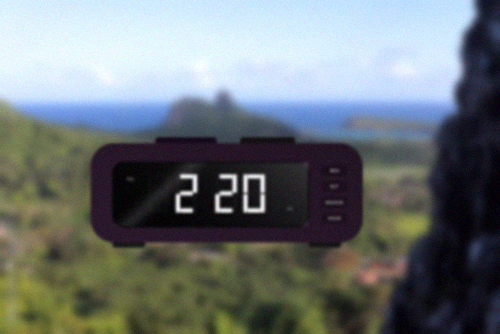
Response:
h=2 m=20
